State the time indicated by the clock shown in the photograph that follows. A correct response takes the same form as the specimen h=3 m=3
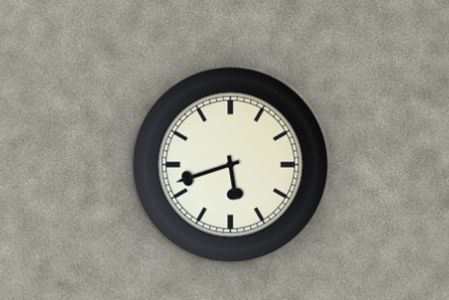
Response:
h=5 m=42
